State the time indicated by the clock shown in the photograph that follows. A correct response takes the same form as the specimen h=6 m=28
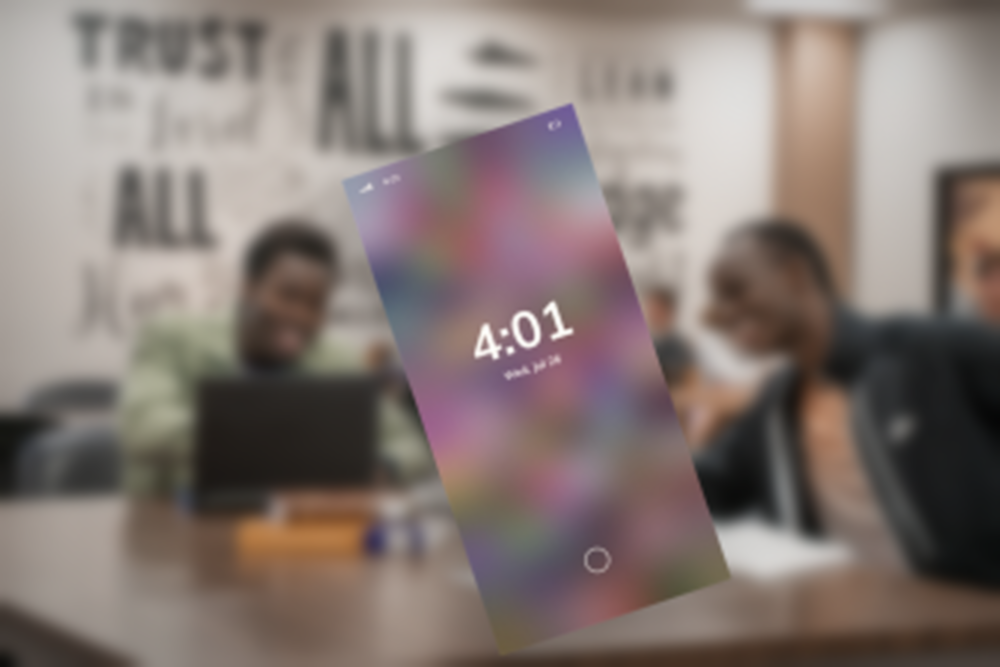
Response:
h=4 m=1
